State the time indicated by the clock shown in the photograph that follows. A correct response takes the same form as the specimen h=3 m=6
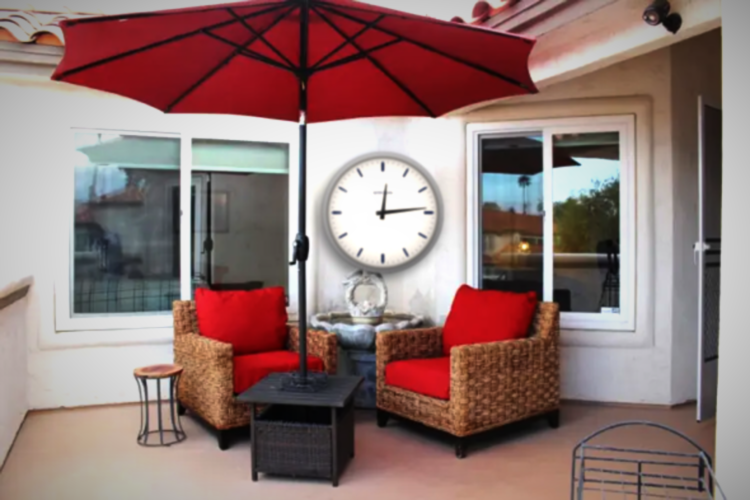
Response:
h=12 m=14
